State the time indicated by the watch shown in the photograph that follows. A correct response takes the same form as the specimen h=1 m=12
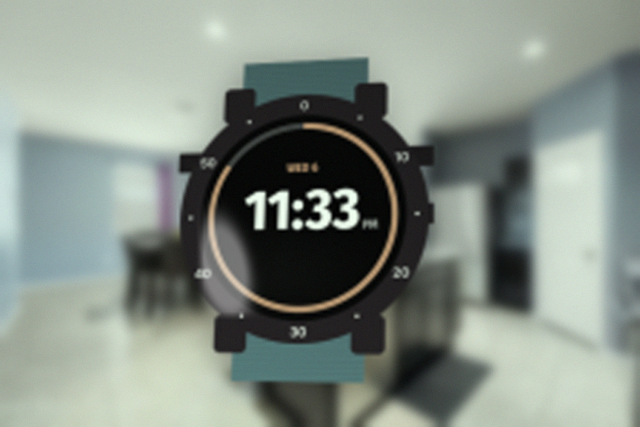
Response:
h=11 m=33
